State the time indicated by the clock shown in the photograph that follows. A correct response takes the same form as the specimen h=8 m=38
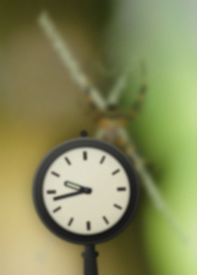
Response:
h=9 m=43
